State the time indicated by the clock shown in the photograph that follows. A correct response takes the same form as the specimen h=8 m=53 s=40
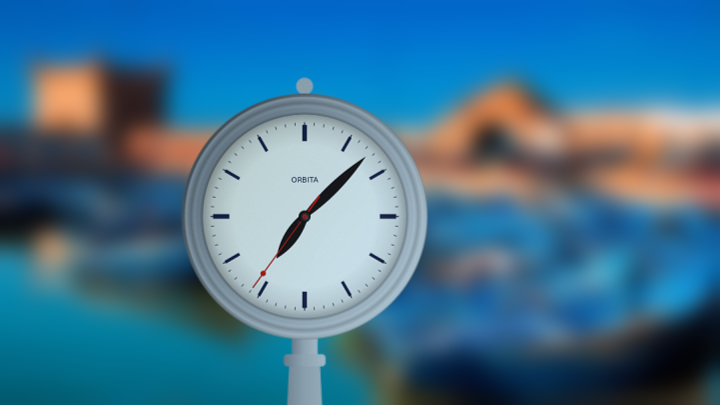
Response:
h=7 m=7 s=36
